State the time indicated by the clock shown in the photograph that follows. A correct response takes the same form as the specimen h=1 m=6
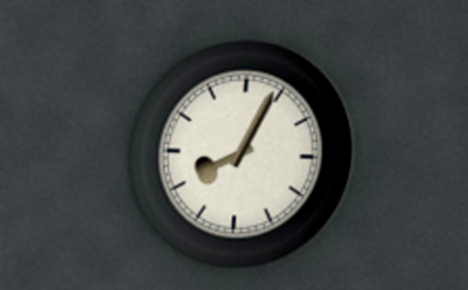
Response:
h=8 m=4
